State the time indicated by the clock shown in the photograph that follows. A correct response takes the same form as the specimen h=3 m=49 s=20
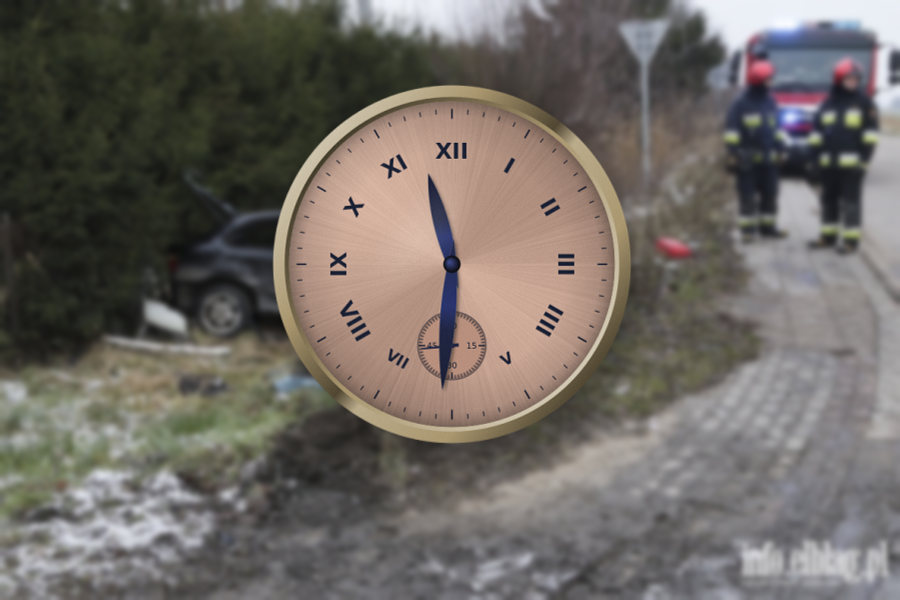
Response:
h=11 m=30 s=44
